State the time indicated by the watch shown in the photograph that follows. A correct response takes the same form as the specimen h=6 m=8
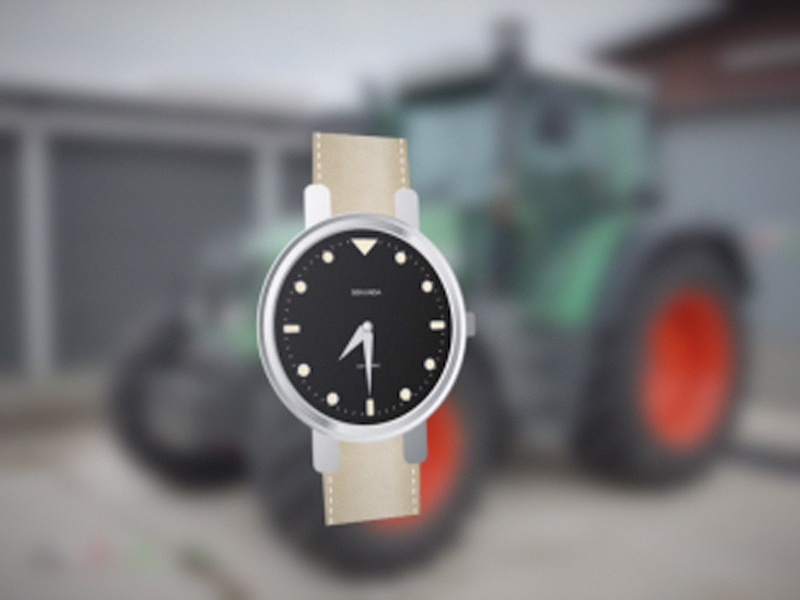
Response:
h=7 m=30
